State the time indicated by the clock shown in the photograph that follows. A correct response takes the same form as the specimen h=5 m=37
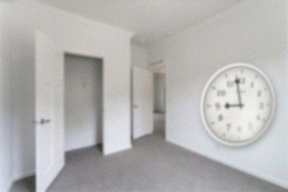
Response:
h=8 m=58
